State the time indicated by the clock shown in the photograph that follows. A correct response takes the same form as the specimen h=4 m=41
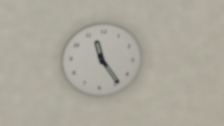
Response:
h=11 m=24
